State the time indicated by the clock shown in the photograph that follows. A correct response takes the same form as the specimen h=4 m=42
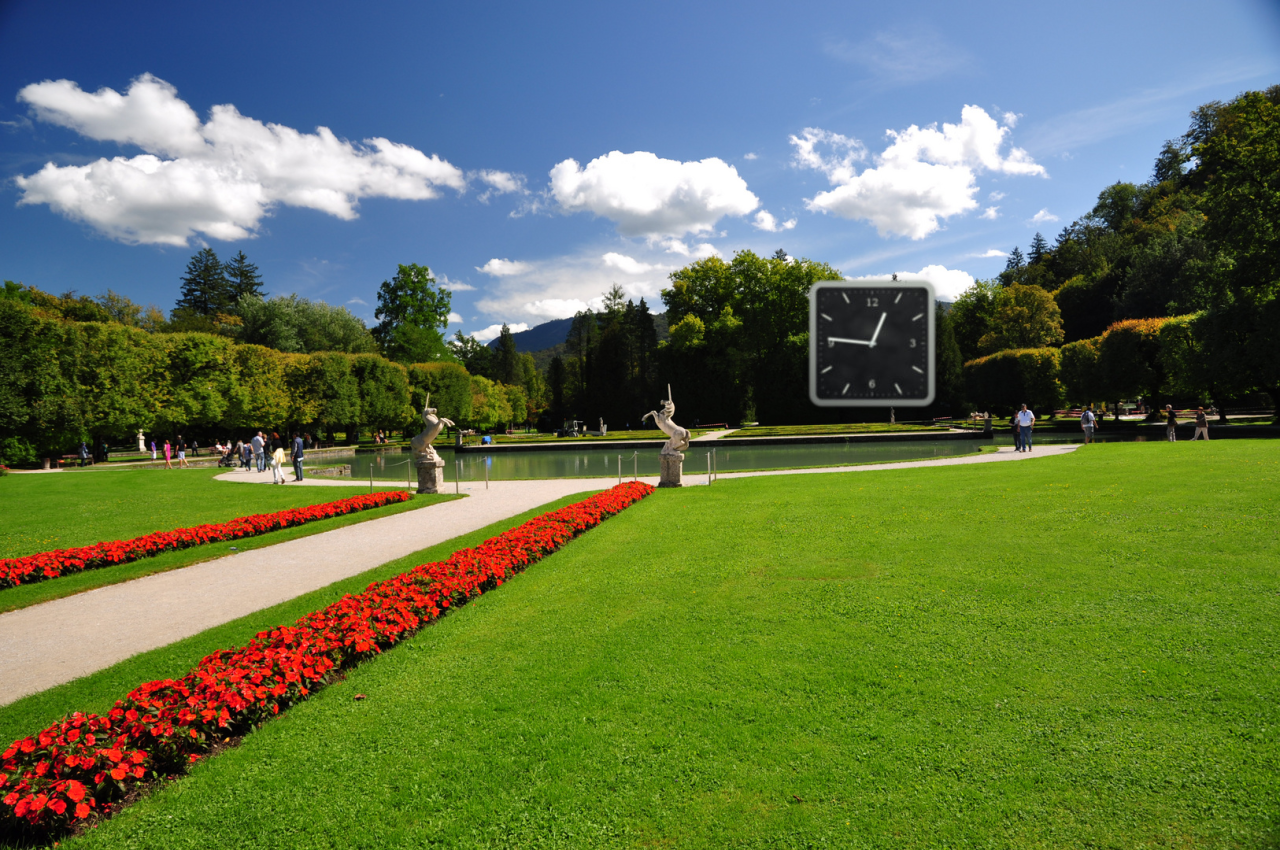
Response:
h=12 m=46
